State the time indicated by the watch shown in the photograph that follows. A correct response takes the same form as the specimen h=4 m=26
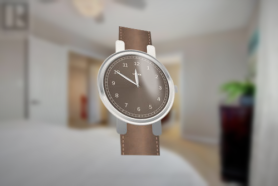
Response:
h=11 m=50
